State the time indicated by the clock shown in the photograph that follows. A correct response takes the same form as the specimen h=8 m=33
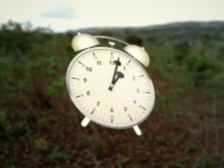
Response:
h=1 m=2
